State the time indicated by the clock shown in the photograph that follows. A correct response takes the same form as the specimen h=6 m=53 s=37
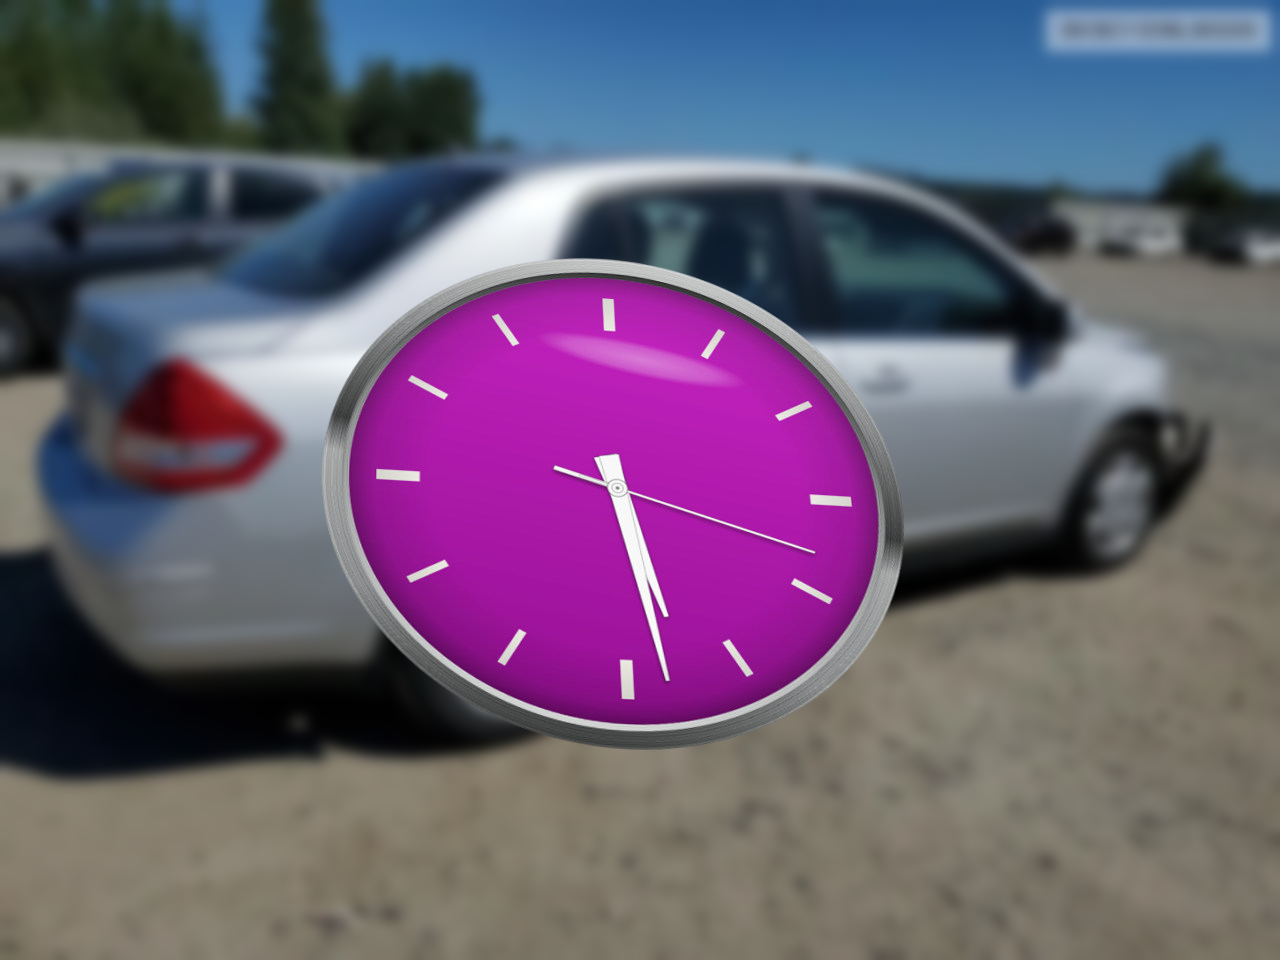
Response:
h=5 m=28 s=18
